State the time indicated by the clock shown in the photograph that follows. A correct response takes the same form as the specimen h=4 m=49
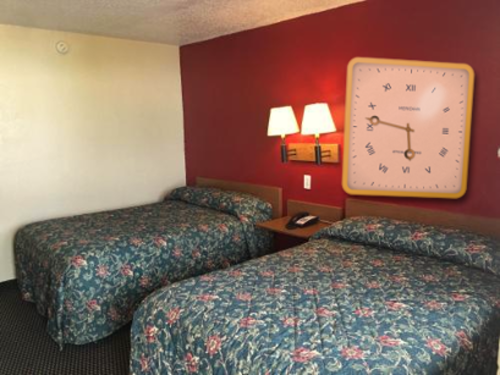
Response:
h=5 m=47
